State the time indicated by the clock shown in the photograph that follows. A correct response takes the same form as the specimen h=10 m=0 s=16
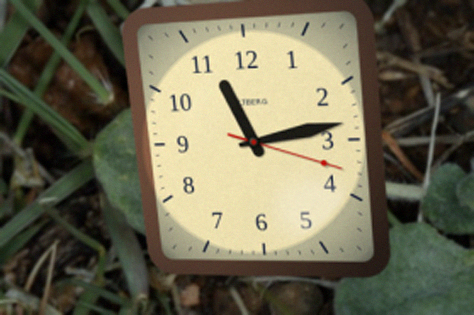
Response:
h=11 m=13 s=18
